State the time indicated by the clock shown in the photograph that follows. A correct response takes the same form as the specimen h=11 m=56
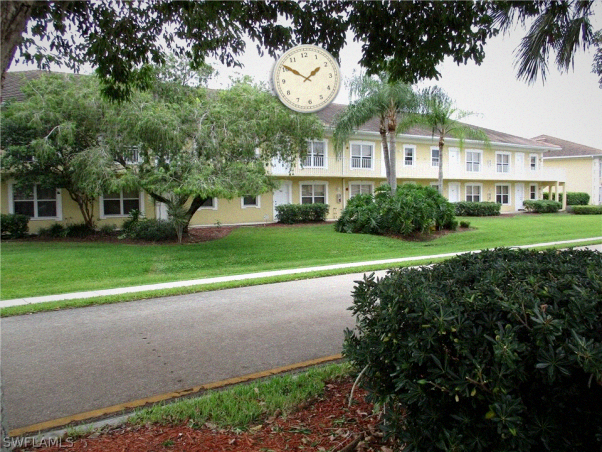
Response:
h=1 m=51
